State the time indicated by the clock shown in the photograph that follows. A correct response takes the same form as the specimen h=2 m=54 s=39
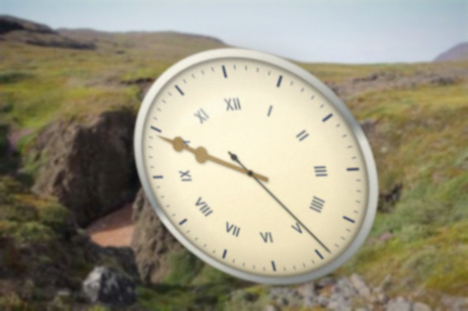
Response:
h=9 m=49 s=24
